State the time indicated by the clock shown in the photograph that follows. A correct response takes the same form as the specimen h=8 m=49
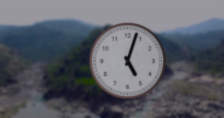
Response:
h=5 m=3
